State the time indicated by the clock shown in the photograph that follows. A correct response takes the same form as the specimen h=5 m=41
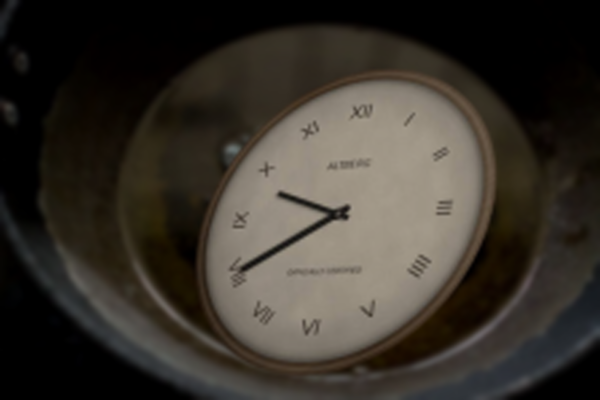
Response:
h=9 m=40
